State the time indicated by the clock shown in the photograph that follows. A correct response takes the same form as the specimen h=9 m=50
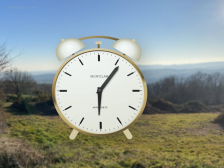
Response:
h=6 m=6
